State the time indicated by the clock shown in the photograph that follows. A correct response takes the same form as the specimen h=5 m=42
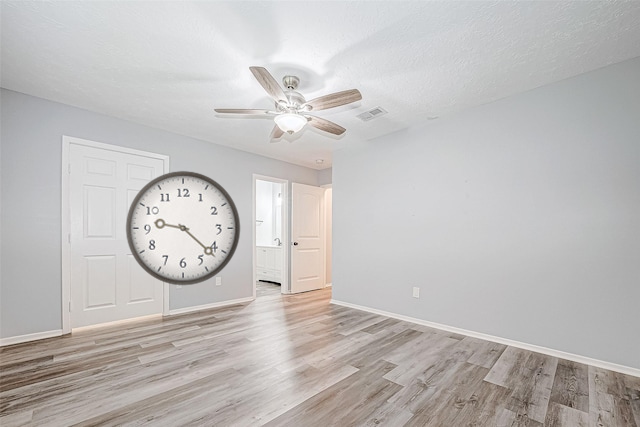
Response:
h=9 m=22
